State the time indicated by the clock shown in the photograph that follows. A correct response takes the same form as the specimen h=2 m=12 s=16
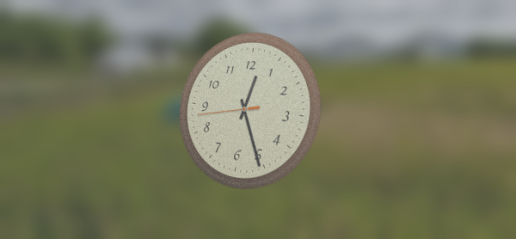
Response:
h=12 m=25 s=43
